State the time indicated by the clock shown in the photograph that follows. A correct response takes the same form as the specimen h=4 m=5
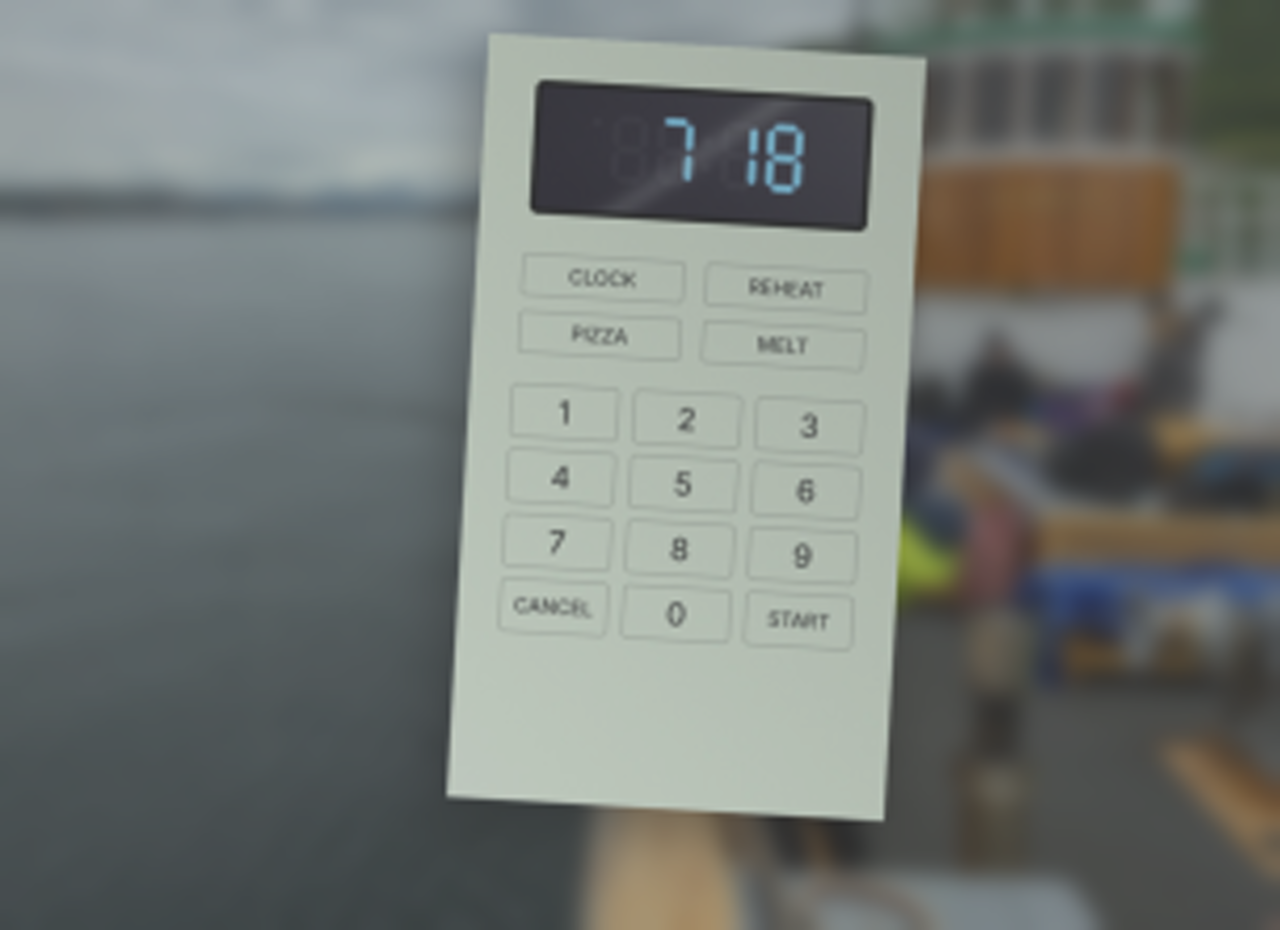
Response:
h=7 m=18
